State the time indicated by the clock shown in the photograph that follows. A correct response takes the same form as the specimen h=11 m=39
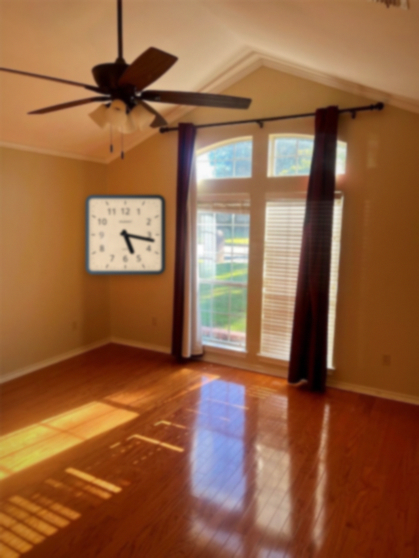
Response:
h=5 m=17
